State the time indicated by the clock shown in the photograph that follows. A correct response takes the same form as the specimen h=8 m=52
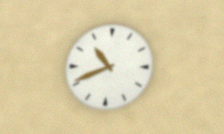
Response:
h=10 m=41
